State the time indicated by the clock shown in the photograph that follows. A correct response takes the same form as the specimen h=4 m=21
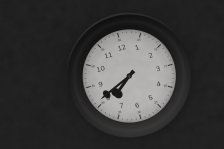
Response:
h=7 m=41
